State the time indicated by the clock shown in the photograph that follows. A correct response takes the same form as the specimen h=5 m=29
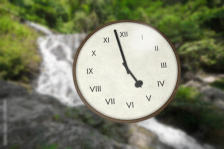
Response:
h=4 m=58
